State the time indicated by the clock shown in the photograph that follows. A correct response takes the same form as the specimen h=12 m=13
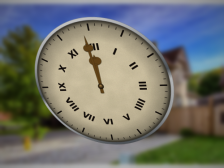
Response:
h=11 m=59
